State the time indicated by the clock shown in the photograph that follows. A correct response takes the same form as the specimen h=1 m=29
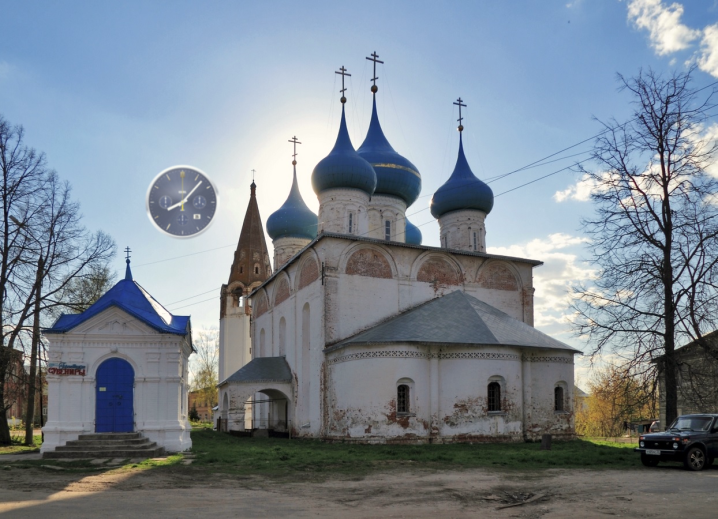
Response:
h=8 m=7
